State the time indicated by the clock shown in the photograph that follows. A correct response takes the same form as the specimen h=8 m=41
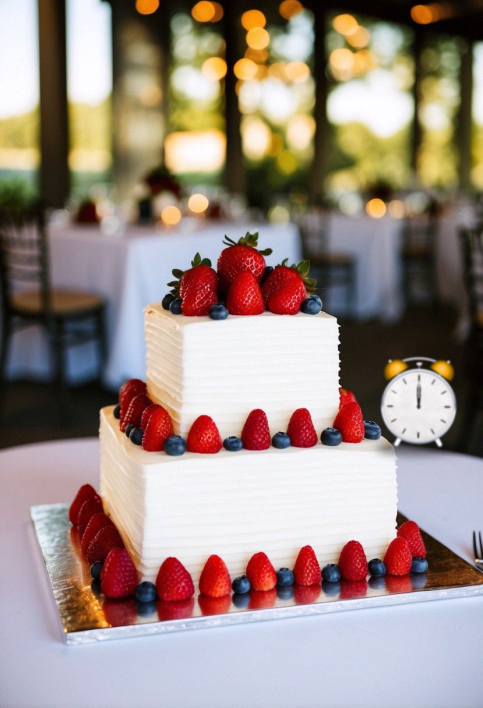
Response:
h=12 m=0
